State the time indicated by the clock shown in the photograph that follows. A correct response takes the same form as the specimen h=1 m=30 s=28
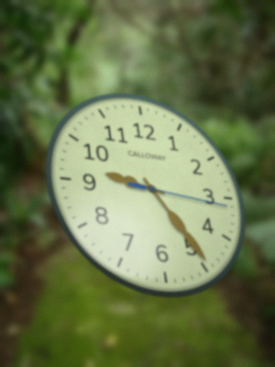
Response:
h=9 m=24 s=16
